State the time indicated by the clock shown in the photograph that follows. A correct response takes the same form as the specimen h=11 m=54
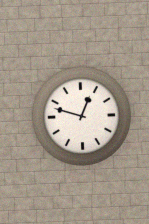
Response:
h=12 m=48
